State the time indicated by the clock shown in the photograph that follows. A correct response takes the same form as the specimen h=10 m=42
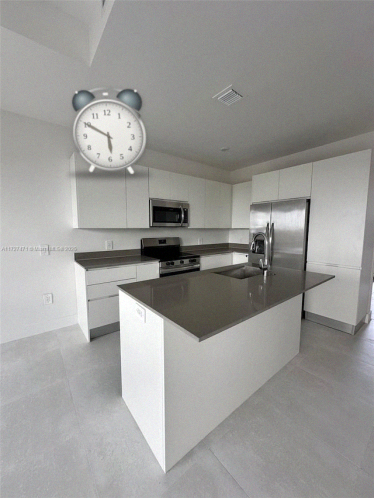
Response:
h=5 m=50
